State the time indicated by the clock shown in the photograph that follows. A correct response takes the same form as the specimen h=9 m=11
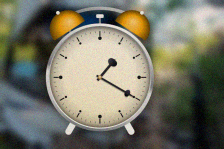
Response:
h=1 m=20
